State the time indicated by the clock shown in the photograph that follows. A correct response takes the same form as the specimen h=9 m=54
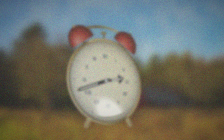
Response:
h=2 m=42
